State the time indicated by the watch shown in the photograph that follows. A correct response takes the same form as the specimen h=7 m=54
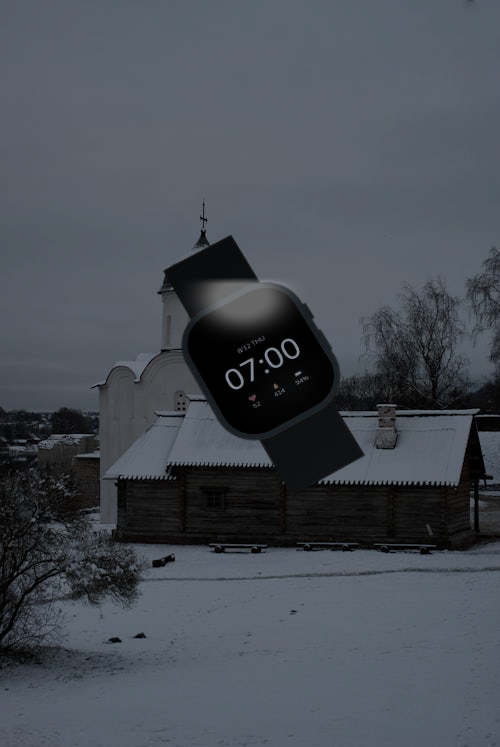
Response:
h=7 m=0
